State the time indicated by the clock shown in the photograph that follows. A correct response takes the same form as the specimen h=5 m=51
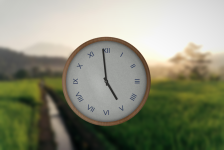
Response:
h=4 m=59
